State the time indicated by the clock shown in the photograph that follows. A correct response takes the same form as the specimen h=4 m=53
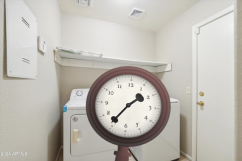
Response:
h=1 m=36
